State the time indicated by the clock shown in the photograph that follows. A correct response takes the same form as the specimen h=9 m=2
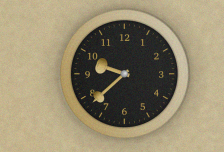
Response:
h=9 m=38
